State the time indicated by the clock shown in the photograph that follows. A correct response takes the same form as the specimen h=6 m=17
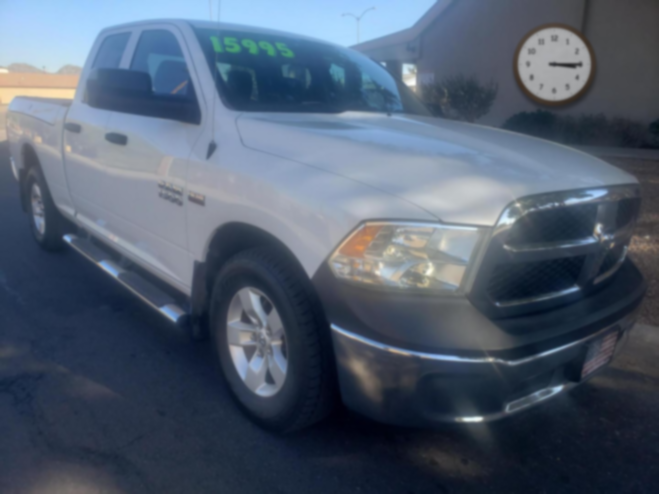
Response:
h=3 m=15
